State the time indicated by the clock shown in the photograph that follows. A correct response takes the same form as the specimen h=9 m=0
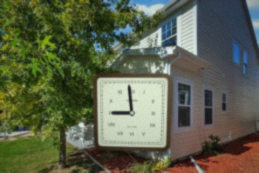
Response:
h=8 m=59
